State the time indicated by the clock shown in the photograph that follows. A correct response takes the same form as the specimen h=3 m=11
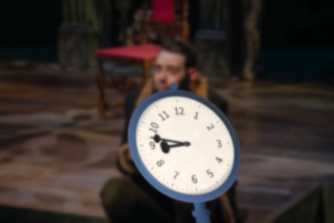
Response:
h=8 m=47
